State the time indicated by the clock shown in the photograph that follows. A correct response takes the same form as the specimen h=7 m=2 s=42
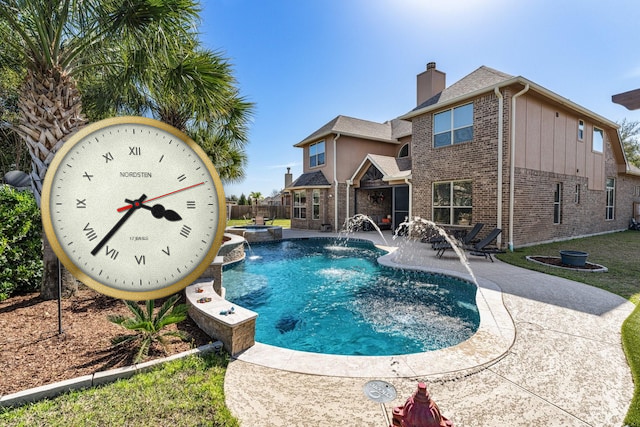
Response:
h=3 m=37 s=12
